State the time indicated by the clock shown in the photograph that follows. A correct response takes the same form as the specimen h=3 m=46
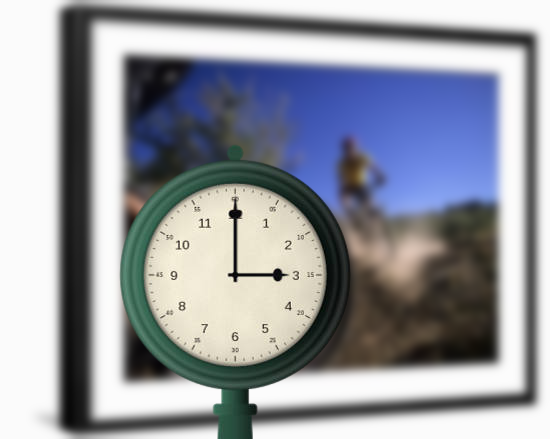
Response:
h=3 m=0
